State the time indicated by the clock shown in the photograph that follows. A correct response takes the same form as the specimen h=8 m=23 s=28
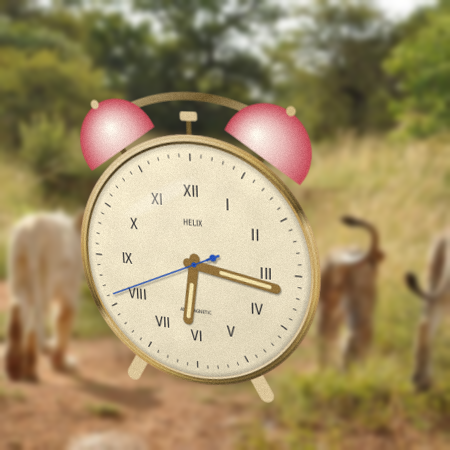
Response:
h=6 m=16 s=41
